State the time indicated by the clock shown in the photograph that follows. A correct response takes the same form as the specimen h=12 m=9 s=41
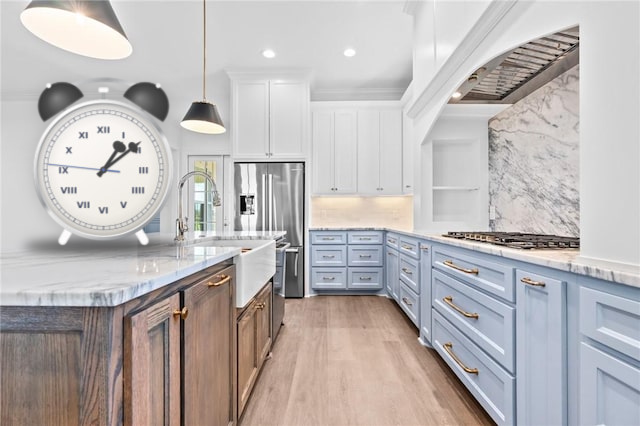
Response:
h=1 m=8 s=46
